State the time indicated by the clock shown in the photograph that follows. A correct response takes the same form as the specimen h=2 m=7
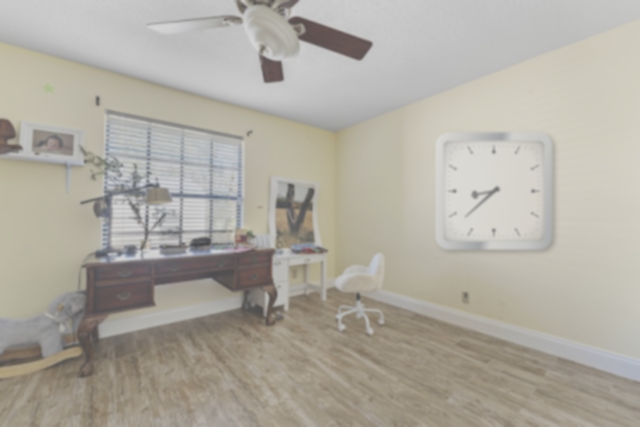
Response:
h=8 m=38
